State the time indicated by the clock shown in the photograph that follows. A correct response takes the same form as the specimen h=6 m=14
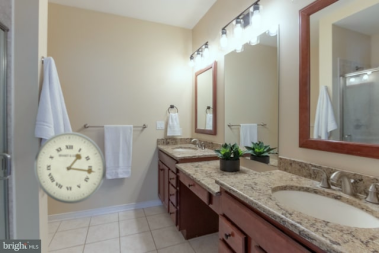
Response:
h=1 m=16
